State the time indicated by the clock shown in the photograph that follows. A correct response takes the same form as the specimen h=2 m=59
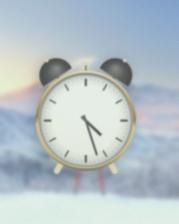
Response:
h=4 m=27
